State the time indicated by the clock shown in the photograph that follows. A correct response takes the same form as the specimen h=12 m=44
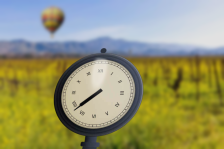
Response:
h=7 m=38
